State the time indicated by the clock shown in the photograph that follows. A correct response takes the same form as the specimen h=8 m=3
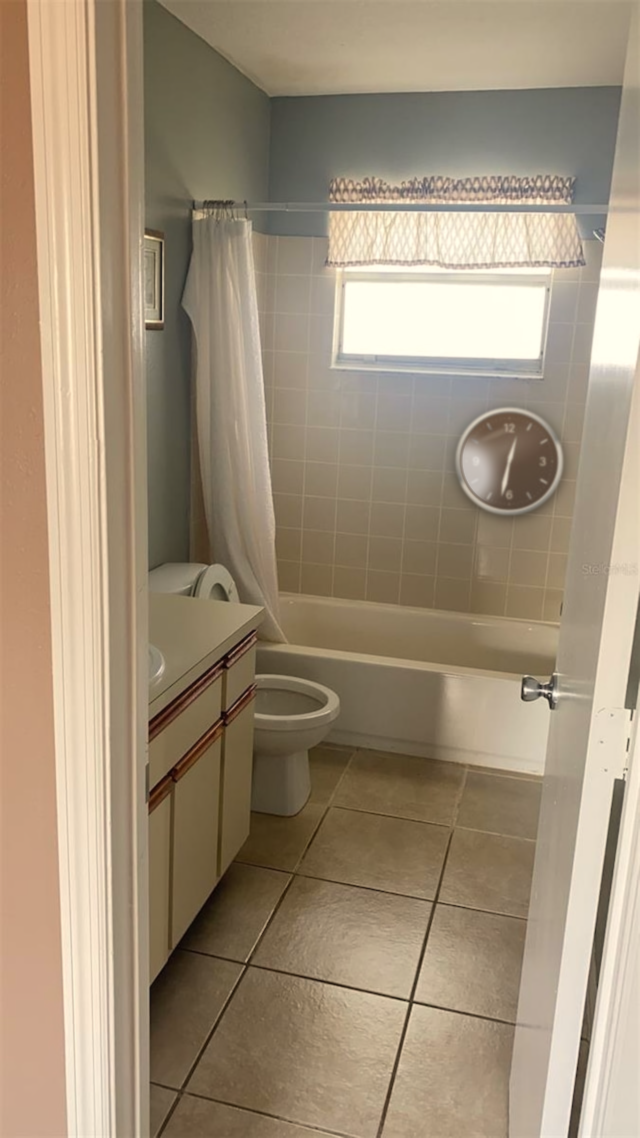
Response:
h=12 m=32
